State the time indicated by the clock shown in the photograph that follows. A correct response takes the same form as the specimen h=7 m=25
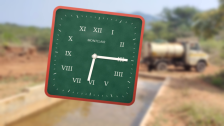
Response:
h=6 m=15
